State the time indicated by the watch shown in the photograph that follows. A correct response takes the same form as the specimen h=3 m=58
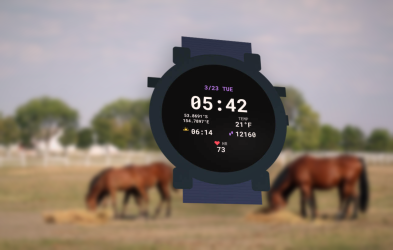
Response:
h=5 m=42
